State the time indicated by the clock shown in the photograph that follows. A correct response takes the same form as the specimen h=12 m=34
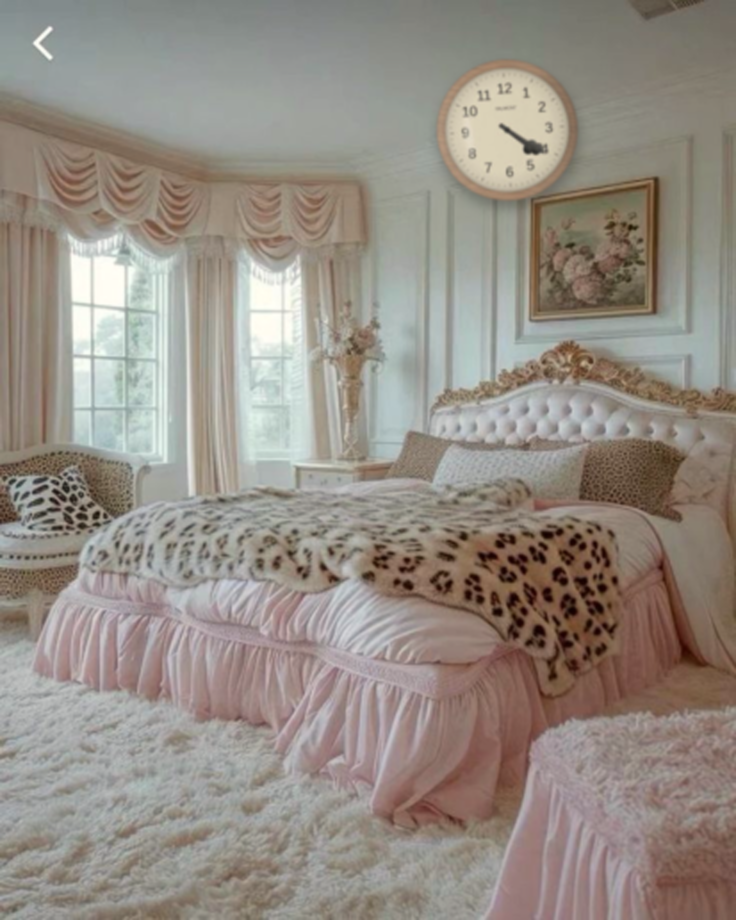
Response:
h=4 m=21
